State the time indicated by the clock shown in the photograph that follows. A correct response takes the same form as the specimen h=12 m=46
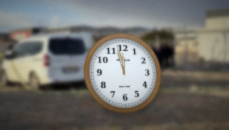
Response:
h=11 m=58
